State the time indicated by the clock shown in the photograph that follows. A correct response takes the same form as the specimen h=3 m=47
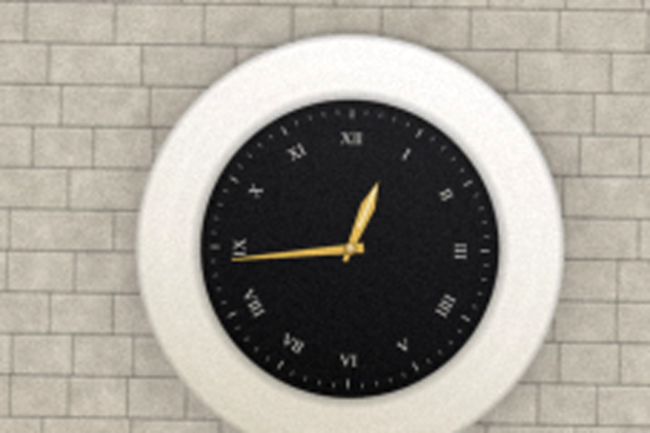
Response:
h=12 m=44
